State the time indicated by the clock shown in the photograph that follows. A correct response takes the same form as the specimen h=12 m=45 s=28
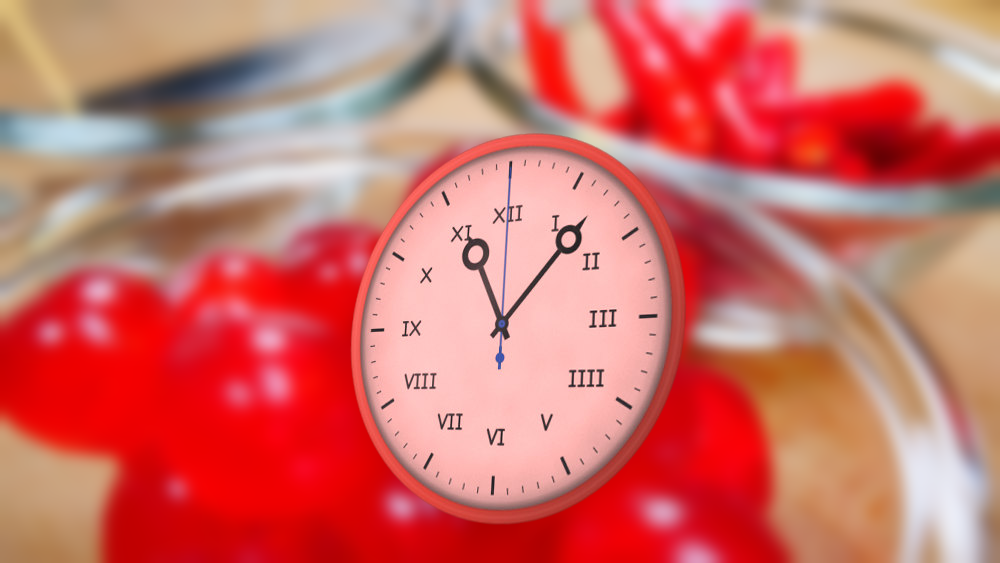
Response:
h=11 m=7 s=0
